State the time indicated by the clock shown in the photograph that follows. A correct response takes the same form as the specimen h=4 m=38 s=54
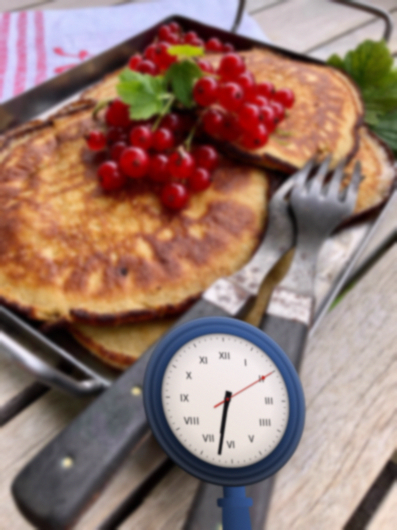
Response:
h=6 m=32 s=10
